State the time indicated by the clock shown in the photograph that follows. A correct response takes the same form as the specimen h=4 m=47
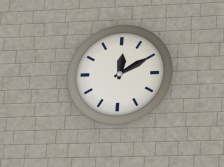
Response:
h=12 m=10
